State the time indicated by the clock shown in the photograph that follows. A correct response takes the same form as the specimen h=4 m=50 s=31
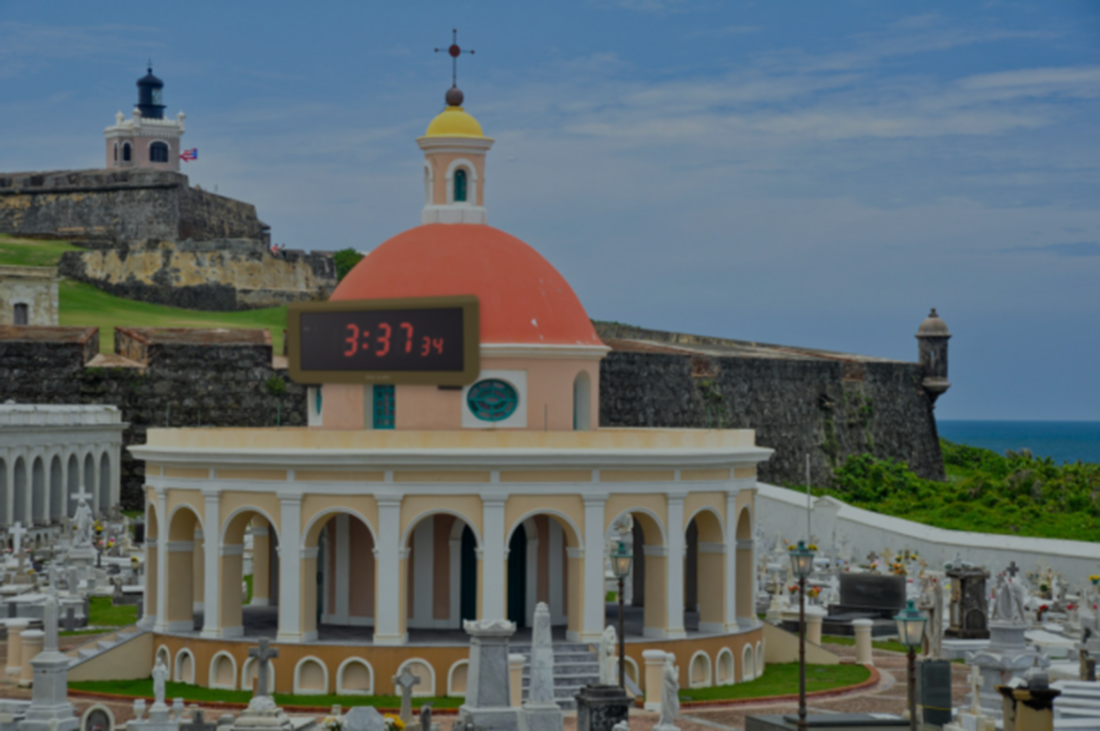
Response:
h=3 m=37 s=34
